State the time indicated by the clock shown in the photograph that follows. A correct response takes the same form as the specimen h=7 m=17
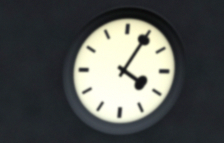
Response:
h=4 m=5
